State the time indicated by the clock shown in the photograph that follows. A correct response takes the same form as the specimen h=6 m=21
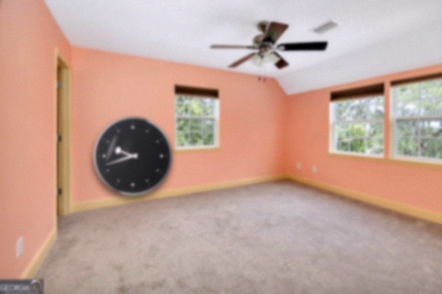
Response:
h=9 m=42
